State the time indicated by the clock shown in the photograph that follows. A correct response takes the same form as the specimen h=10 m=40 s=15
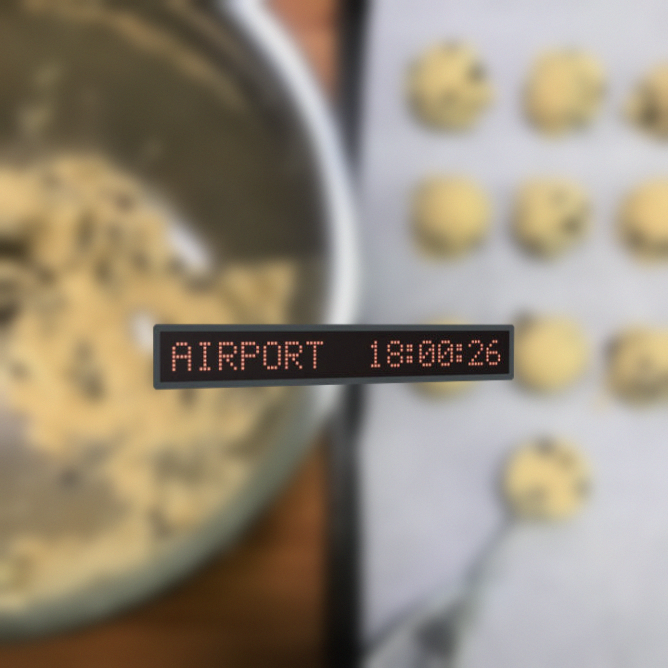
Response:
h=18 m=0 s=26
